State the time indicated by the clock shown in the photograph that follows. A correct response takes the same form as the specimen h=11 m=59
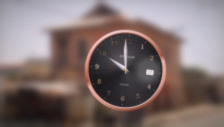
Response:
h=9 m=59
